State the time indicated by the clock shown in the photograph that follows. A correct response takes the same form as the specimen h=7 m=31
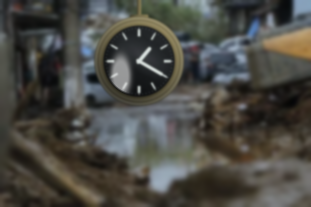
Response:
h=1 m=20
